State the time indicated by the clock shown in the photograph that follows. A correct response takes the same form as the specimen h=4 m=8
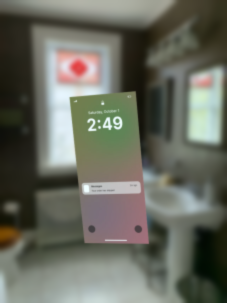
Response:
h=2 m=49
